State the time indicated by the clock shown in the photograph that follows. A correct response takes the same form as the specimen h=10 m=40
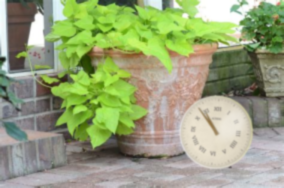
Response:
h=10 m=53
